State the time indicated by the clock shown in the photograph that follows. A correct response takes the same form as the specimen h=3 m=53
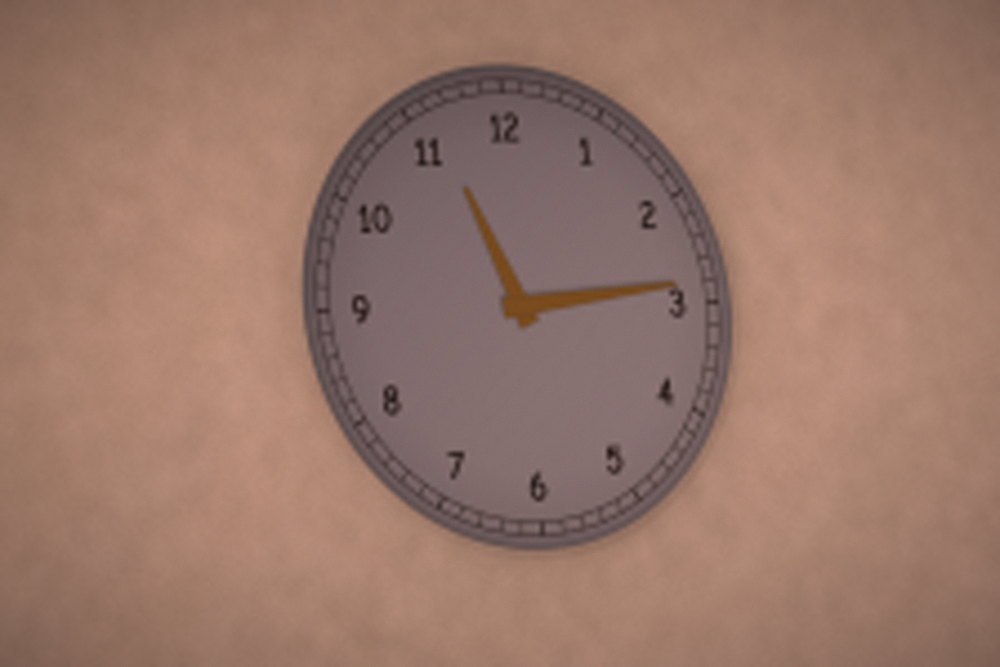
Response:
h=11 m=14
